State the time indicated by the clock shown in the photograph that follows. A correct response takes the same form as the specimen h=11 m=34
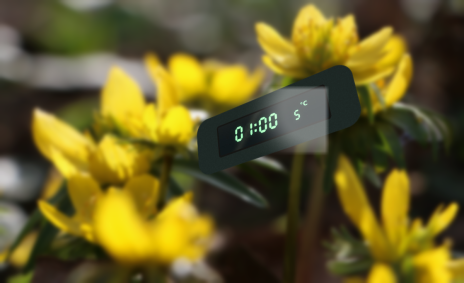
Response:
h=1 m=0
